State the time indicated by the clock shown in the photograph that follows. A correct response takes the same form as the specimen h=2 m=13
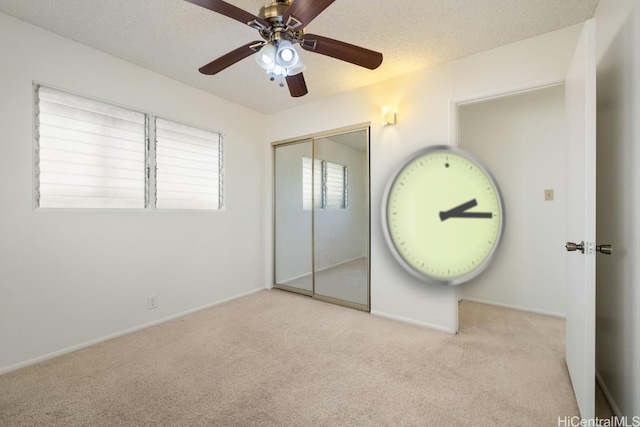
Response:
h=2 m=15
